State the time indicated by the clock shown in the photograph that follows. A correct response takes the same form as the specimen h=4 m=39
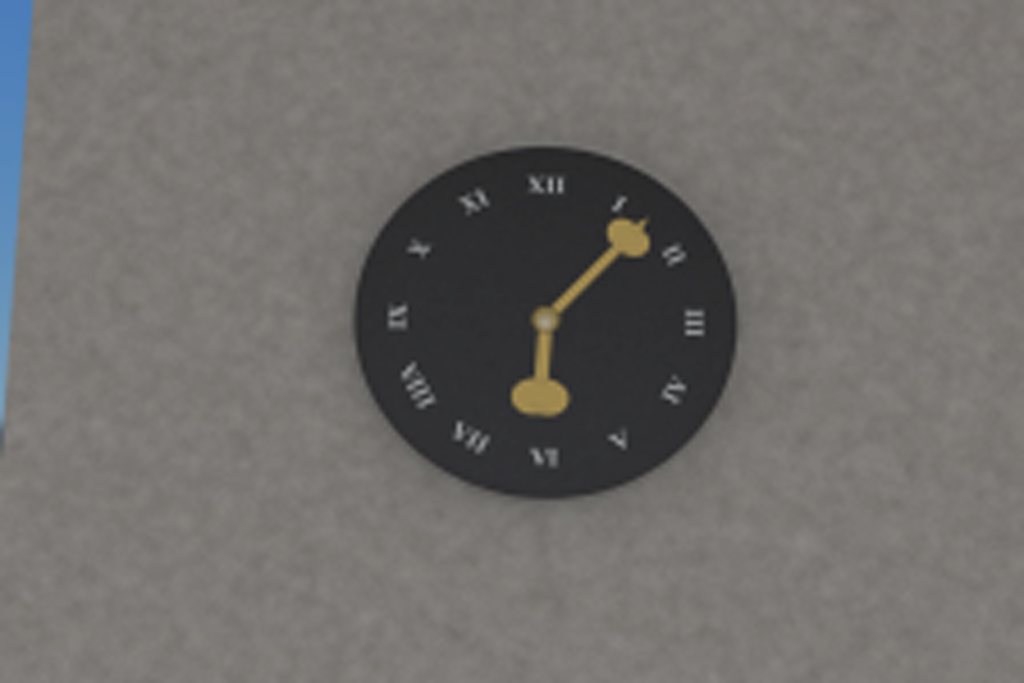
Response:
h=6 m=7
